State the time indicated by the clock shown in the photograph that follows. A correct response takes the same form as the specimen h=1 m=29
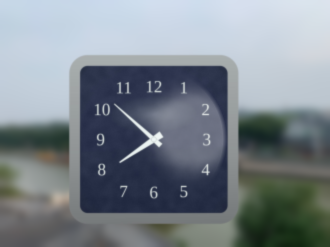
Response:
h=7 m=52
